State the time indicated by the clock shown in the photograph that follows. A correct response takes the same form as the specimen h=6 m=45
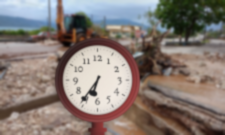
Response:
h=6 m=36
